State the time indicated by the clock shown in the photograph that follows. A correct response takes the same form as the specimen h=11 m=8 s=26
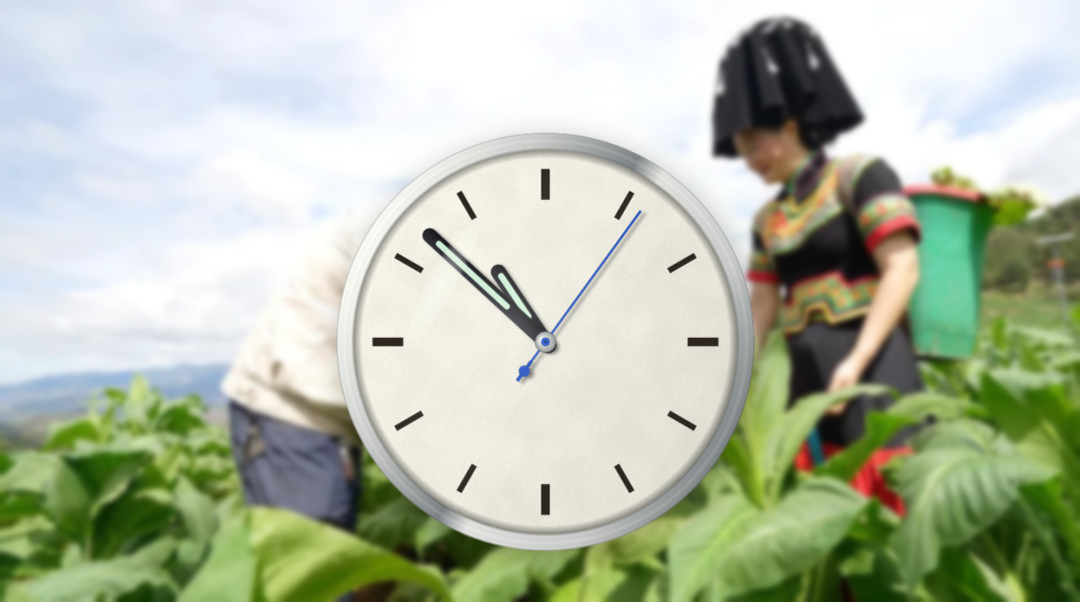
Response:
h=10 m=52 s=6
